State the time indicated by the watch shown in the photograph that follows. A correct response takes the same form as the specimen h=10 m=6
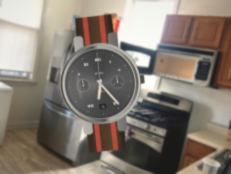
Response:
h=6 m=24
